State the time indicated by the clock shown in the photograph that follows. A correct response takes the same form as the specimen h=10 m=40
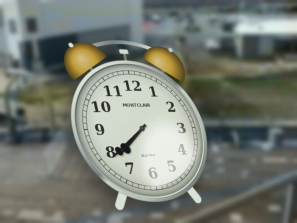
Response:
h=7 m=39
